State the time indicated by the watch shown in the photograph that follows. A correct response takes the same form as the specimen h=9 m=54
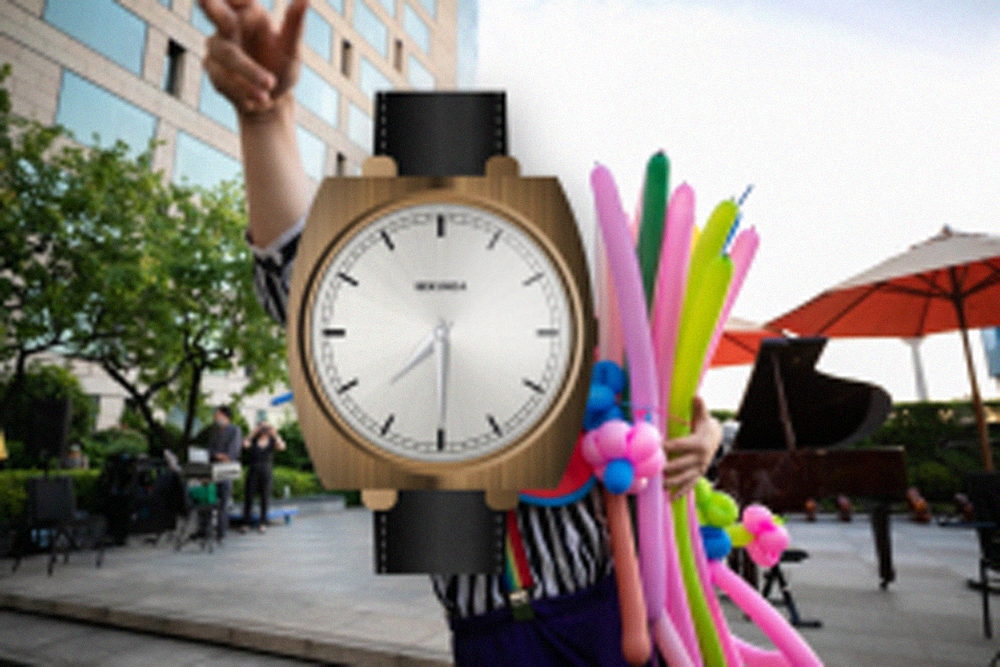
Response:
h=7 m=30
